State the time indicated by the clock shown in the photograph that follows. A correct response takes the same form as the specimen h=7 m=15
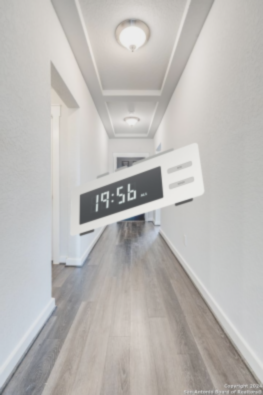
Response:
h=19 m=56
